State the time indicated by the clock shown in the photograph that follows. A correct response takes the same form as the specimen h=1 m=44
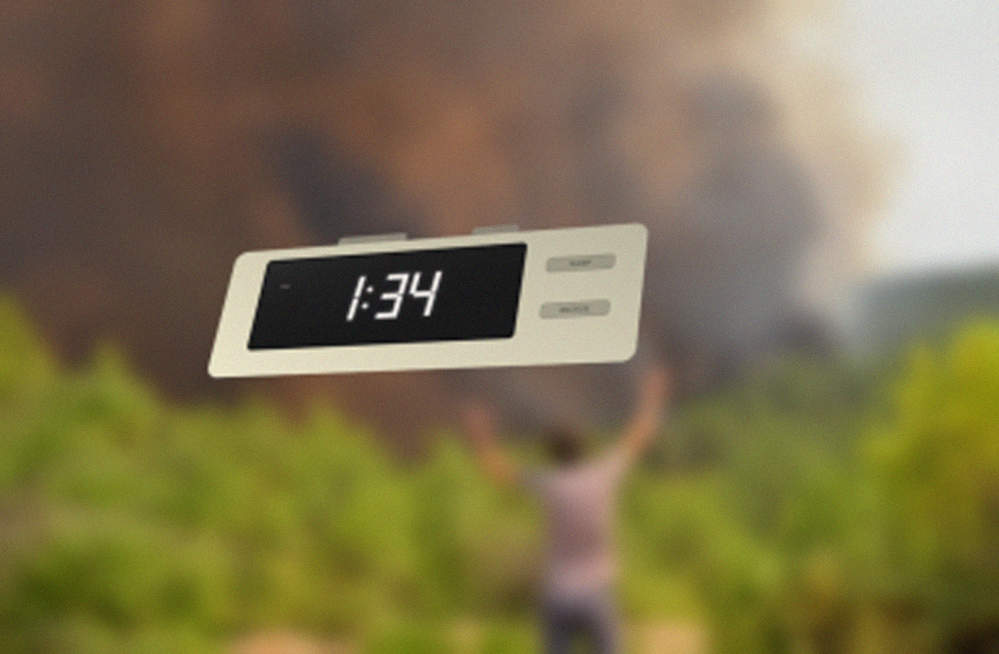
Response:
h=1 m=34
